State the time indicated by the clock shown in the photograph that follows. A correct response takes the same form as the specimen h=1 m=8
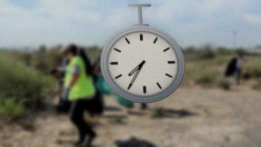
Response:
h=7 m=35
